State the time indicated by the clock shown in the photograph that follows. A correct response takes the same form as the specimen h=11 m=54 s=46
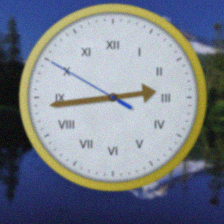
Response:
h=2 m=43 s=50
